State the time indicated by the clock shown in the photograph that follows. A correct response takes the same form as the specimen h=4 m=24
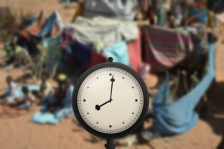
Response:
h=8 m=1
